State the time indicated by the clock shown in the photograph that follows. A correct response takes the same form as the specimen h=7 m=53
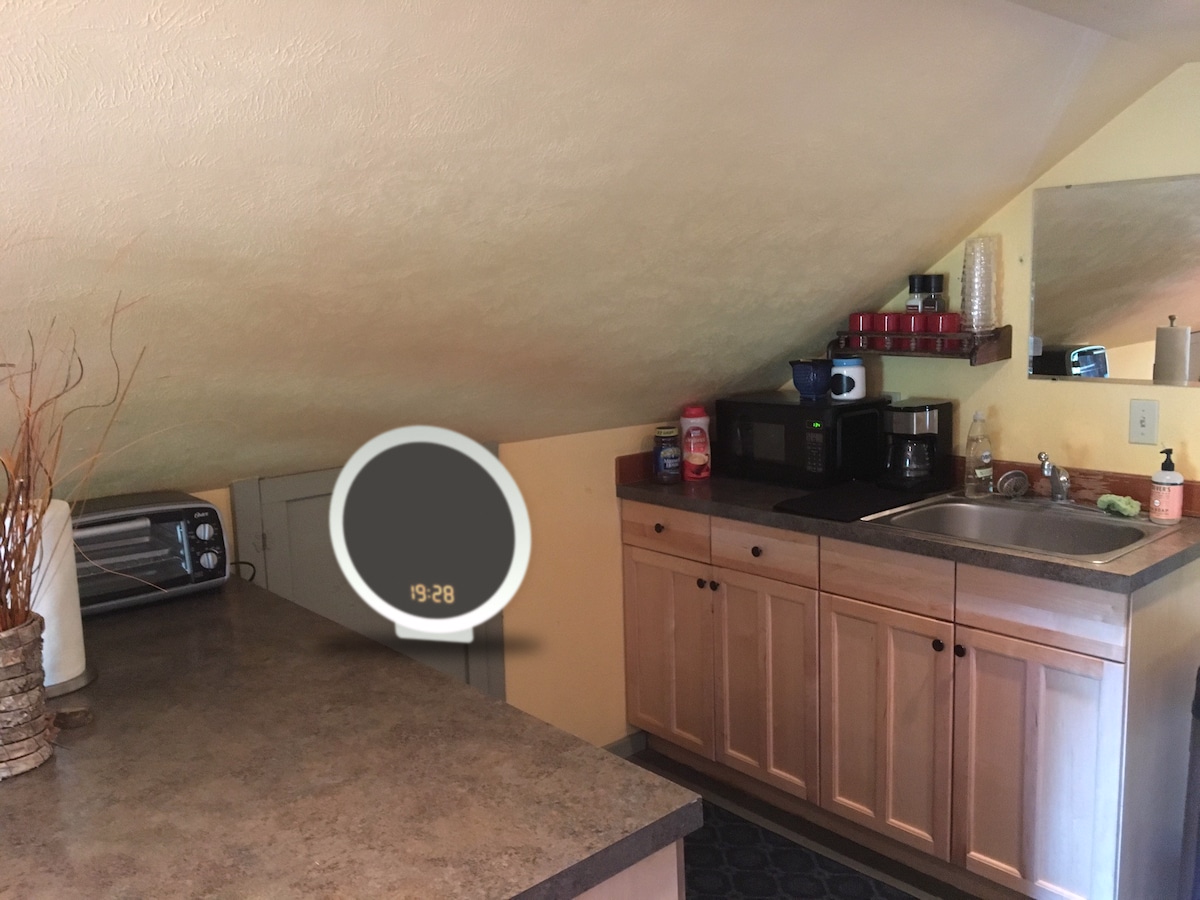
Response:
h=19 m=28
